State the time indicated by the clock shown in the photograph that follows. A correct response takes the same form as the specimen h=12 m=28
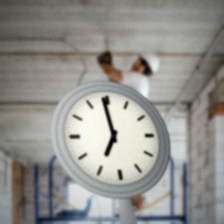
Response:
h=6 m=59
